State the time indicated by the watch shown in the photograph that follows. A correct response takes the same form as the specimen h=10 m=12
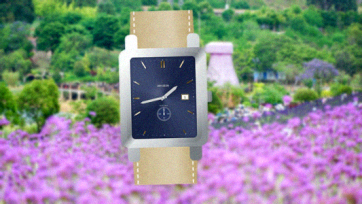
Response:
h=1 m=43
